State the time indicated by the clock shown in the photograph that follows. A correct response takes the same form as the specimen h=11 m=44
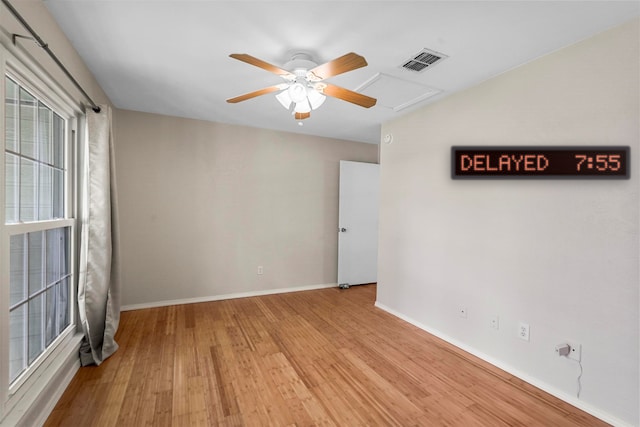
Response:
h=7 m=55
